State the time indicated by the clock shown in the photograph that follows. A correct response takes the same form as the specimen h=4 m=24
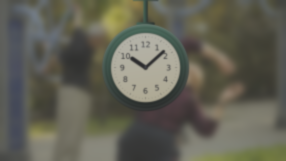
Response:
h=10 m=8
